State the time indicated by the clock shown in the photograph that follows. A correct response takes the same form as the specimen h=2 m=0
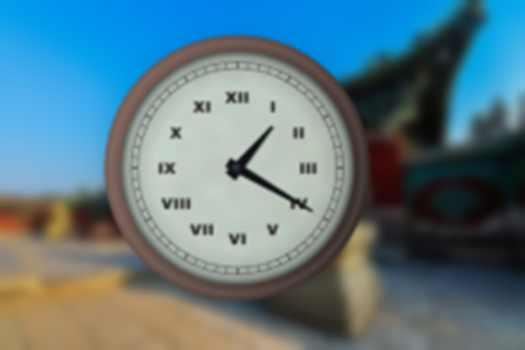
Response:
h=1 m=20
